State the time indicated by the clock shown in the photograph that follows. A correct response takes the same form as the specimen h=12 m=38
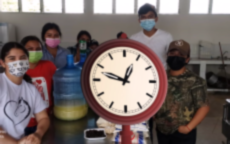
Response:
h=12 m=48
